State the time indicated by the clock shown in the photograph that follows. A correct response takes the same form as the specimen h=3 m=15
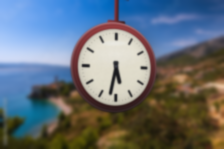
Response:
h=5 m=32
